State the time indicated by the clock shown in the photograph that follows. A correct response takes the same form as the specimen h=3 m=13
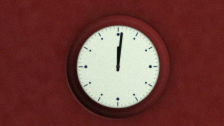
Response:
h=12 m=1
